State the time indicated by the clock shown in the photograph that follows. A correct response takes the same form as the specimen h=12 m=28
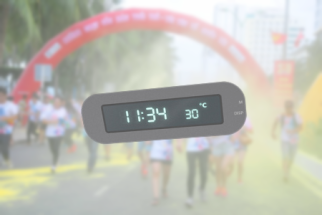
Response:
h=11 m=34
